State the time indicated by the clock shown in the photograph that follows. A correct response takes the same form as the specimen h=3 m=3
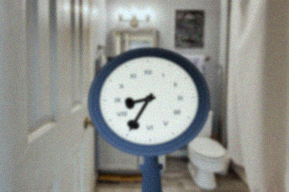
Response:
h=8 m=35
